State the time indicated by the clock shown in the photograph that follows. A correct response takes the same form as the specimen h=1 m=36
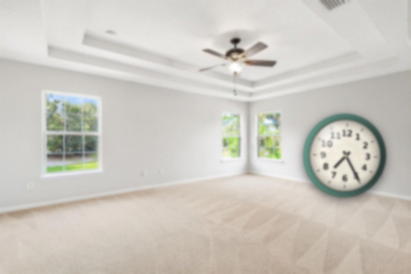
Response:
h=7 m=25
